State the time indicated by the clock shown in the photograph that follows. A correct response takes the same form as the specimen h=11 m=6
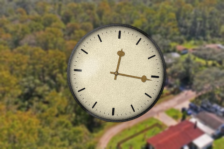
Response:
h=12 m=16
